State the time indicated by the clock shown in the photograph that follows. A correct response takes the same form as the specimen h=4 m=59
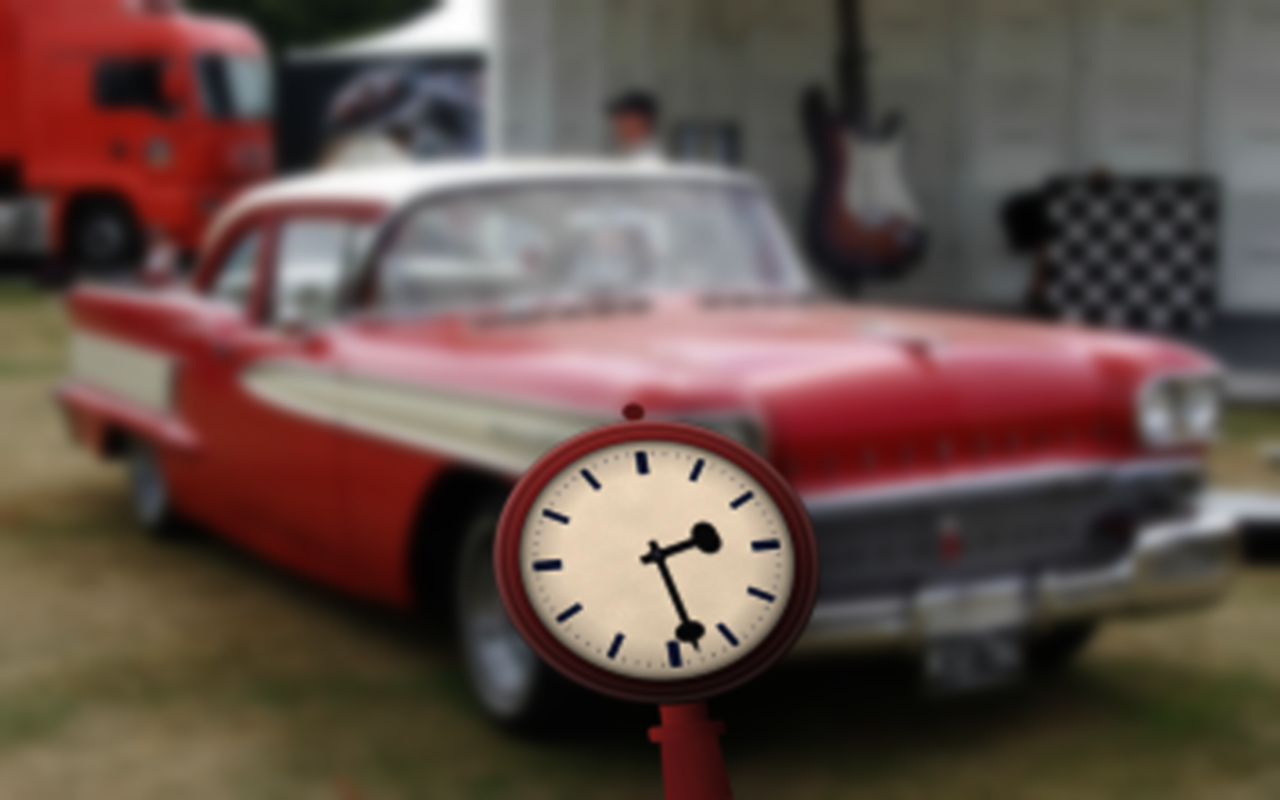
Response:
h=2 m=28
